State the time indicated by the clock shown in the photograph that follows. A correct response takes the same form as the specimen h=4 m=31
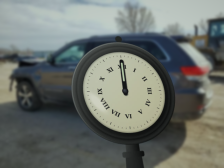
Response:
h=12 m=0
